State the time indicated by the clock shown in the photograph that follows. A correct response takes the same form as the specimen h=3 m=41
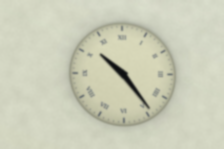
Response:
h=10 m=24
